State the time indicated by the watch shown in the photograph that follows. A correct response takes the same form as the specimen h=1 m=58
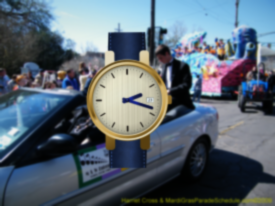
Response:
h=2 m=18
